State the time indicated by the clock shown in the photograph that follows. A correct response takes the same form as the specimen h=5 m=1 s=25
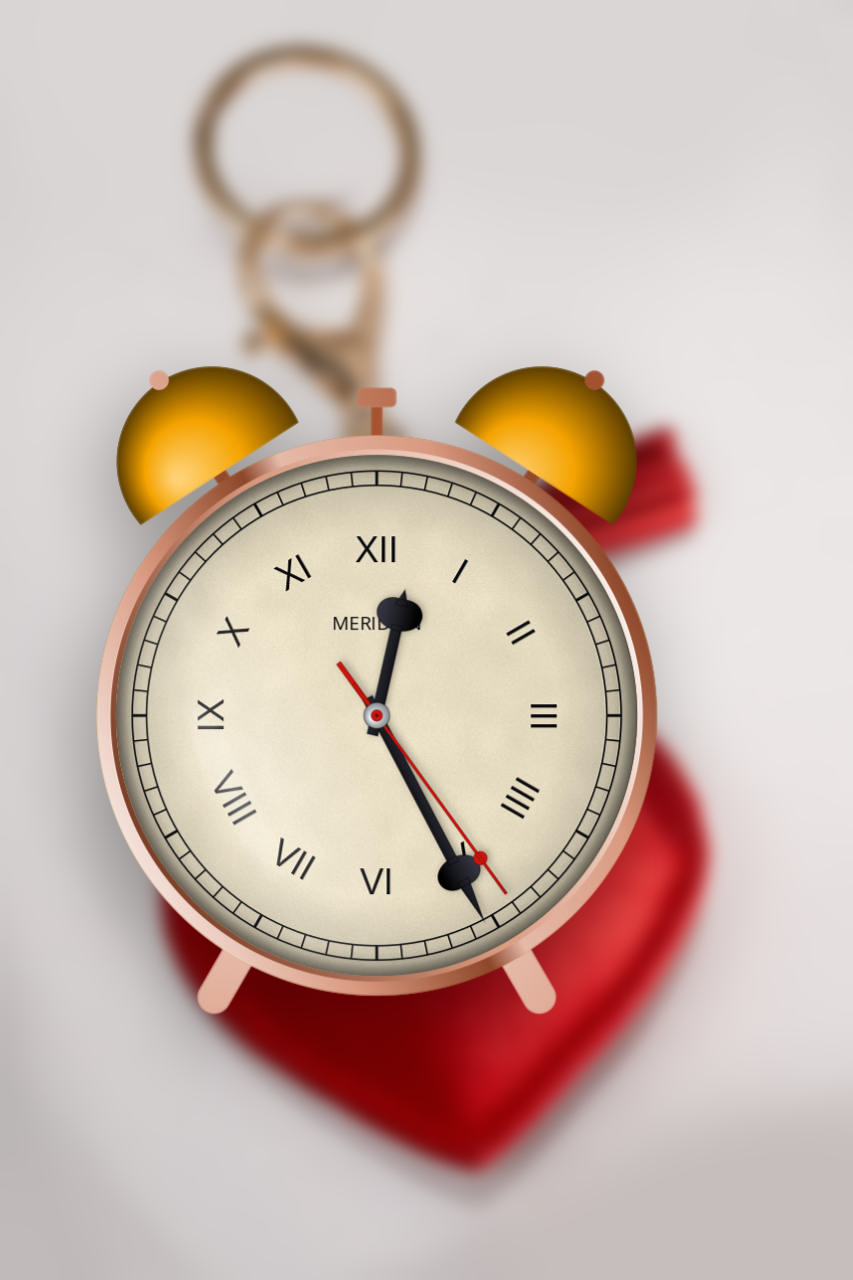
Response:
h=12 m=25 s=24
